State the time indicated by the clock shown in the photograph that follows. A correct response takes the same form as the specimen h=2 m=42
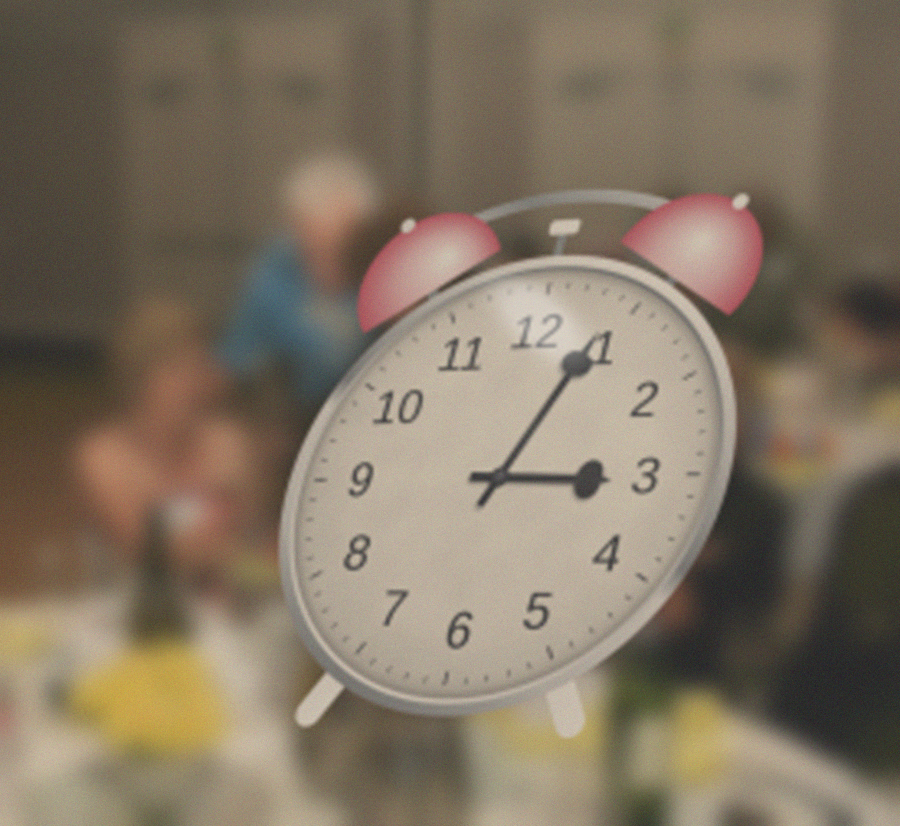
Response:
h=3 m=4
